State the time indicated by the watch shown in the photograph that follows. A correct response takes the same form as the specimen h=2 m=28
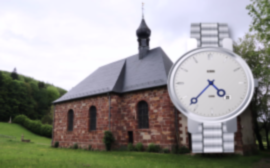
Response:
h=4 m=37
